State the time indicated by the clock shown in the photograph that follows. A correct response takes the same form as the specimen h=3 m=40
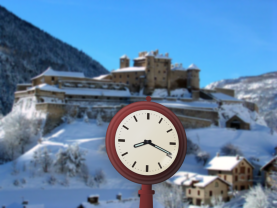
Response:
h=8 m=19
